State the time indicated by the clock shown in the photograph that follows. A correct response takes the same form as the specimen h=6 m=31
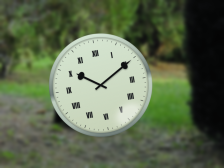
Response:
h=10 m=10
